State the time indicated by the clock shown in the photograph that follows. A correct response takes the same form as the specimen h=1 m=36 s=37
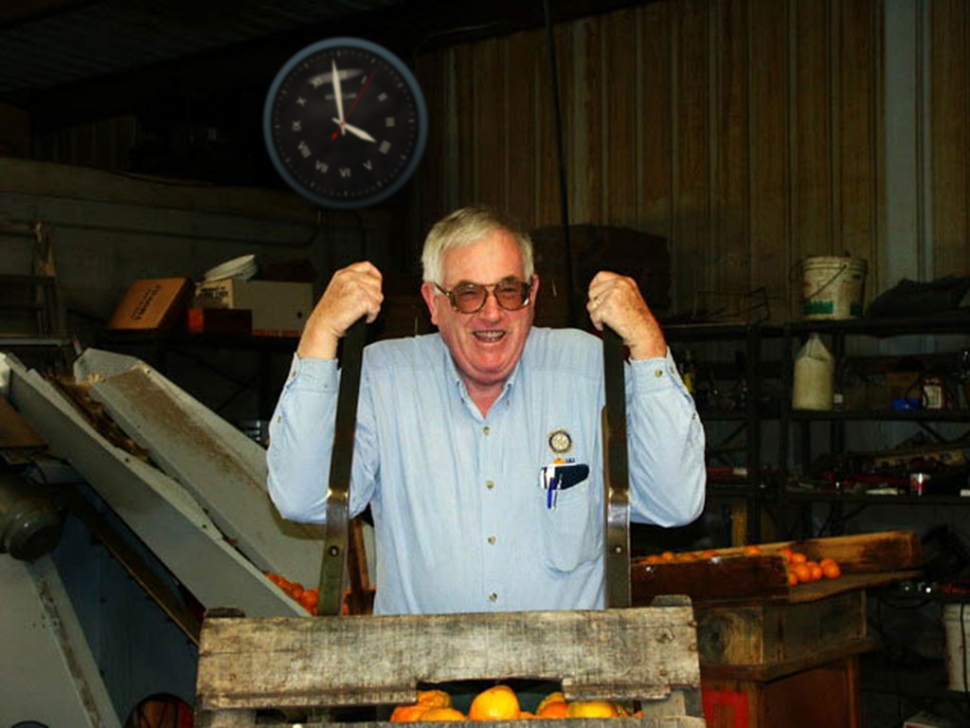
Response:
h=3 m=59 s=6
